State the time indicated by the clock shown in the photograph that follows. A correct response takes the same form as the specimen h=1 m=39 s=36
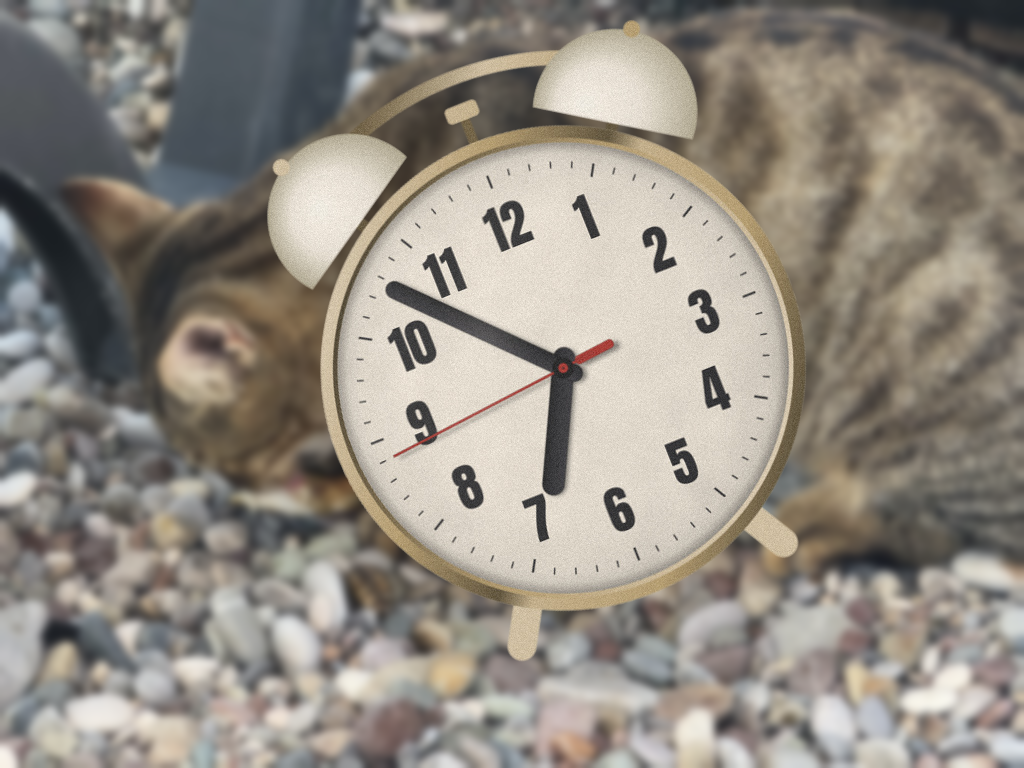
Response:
h=6 m=52 s=44
